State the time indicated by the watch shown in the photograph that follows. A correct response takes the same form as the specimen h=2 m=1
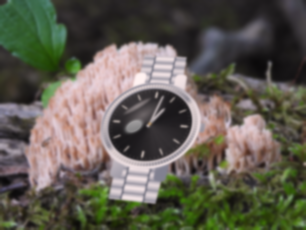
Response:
h=1 m=2
